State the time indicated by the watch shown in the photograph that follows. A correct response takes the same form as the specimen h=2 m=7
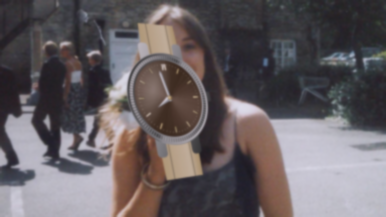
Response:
h=7 m=58
